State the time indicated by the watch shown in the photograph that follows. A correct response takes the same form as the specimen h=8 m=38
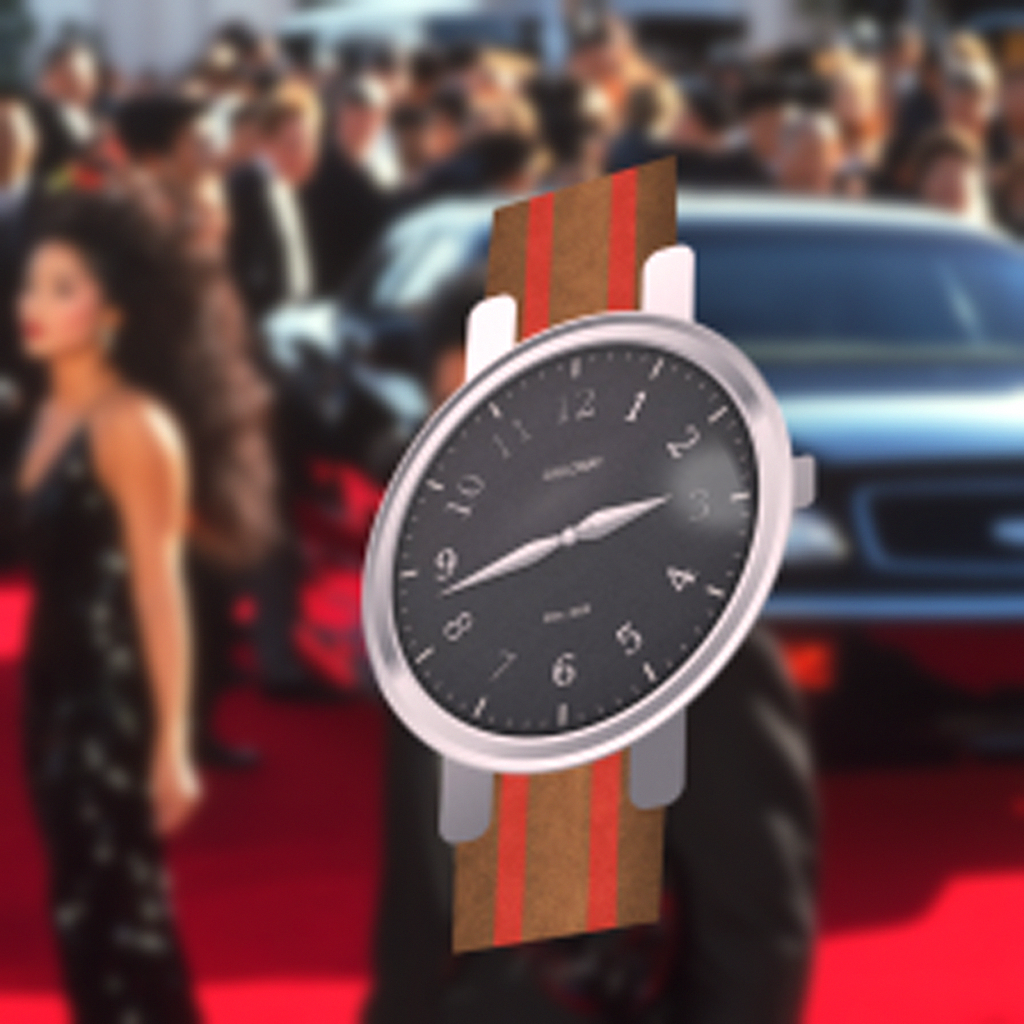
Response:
h=2 m=43
